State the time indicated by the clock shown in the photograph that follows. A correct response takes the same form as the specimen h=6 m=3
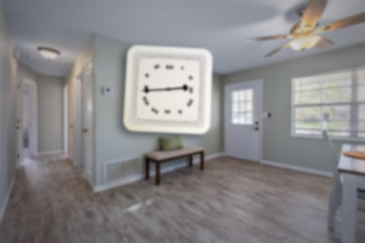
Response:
h=2 m=44
